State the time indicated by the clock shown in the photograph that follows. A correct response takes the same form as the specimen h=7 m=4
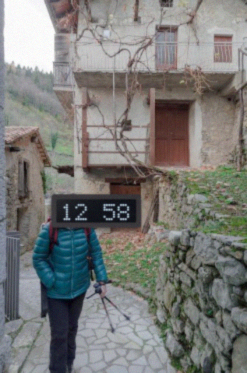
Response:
h=12 m=58
